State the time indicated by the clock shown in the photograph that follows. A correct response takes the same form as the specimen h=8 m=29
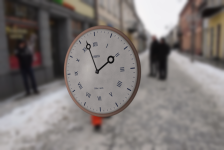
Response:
h=1 m=57
